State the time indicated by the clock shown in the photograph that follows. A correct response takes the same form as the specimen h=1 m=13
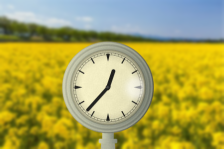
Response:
h=12 m=37
